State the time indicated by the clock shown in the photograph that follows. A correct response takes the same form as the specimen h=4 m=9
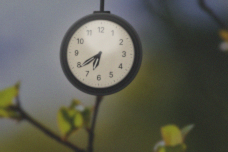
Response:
h=6 m=39
